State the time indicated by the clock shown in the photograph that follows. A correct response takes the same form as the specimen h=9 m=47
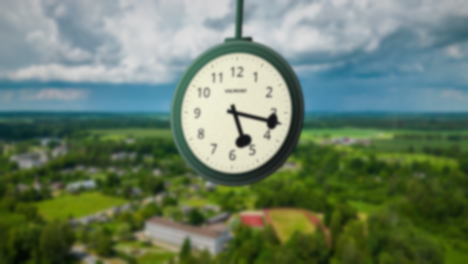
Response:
h=5 m=17
